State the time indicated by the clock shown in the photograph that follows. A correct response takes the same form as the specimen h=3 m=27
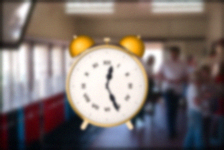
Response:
h=12 m=26
